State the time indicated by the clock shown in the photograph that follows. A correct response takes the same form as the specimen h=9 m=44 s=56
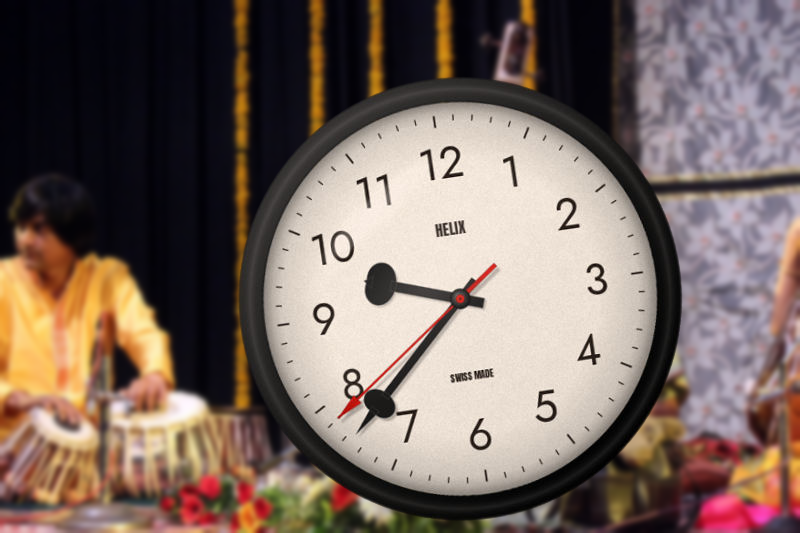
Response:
h=9 m=37 s=39
